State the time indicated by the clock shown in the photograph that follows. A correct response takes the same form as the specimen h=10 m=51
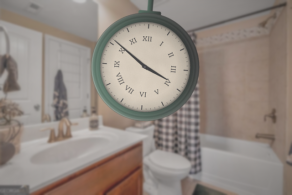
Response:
h=3 m=51
